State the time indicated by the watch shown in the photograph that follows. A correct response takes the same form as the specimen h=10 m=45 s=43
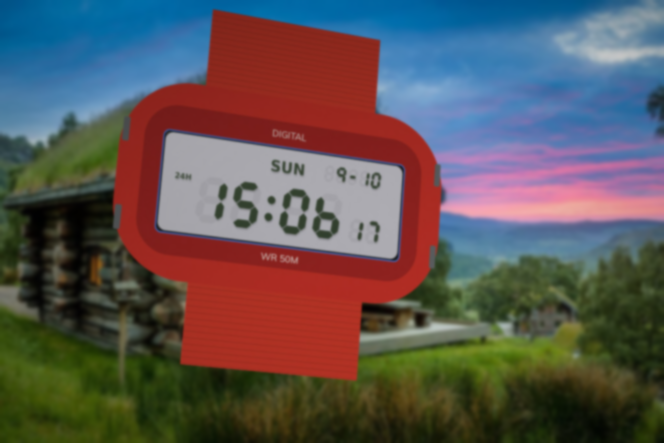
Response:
h=15 m=6 s=17
